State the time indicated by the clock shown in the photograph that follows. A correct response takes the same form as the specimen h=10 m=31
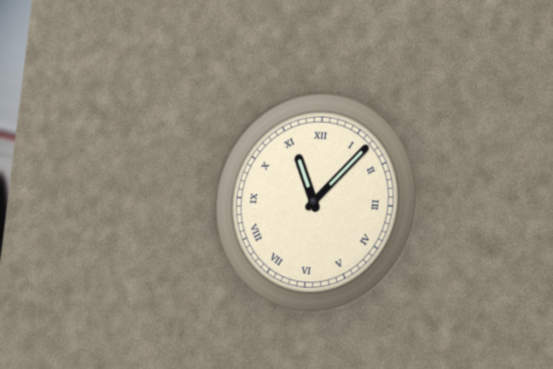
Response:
h=11 m=7
